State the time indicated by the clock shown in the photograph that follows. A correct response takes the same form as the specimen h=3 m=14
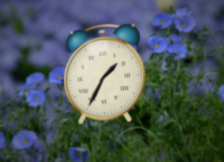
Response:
h=1 m=35
